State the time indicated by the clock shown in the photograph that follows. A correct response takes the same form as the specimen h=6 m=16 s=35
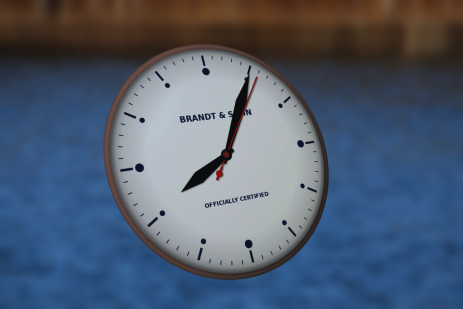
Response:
h=8 m=5 s=6
